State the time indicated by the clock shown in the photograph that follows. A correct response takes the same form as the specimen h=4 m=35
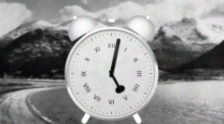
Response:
h=5 m=2
